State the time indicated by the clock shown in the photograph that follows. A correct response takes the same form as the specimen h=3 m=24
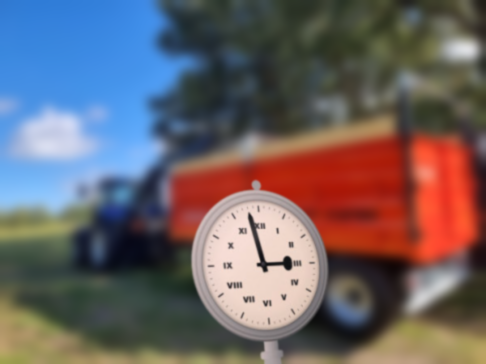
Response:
h=2 m=58
